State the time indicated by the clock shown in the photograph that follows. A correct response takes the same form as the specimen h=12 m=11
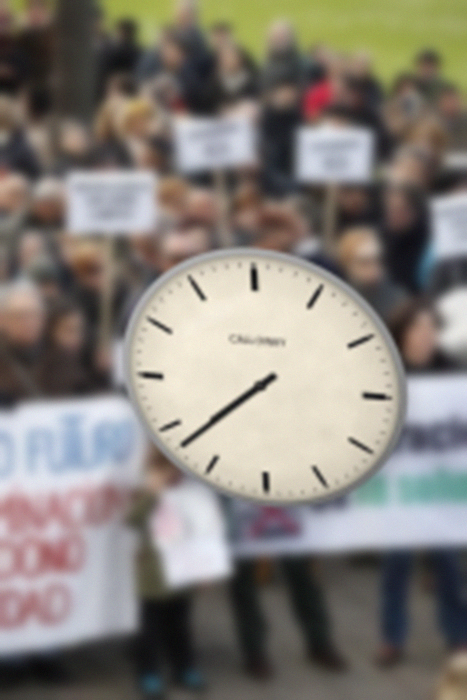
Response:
h=7 m=38
